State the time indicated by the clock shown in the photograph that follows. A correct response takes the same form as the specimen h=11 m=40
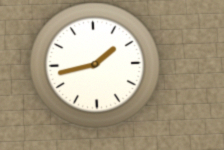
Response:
h=1 m=43
